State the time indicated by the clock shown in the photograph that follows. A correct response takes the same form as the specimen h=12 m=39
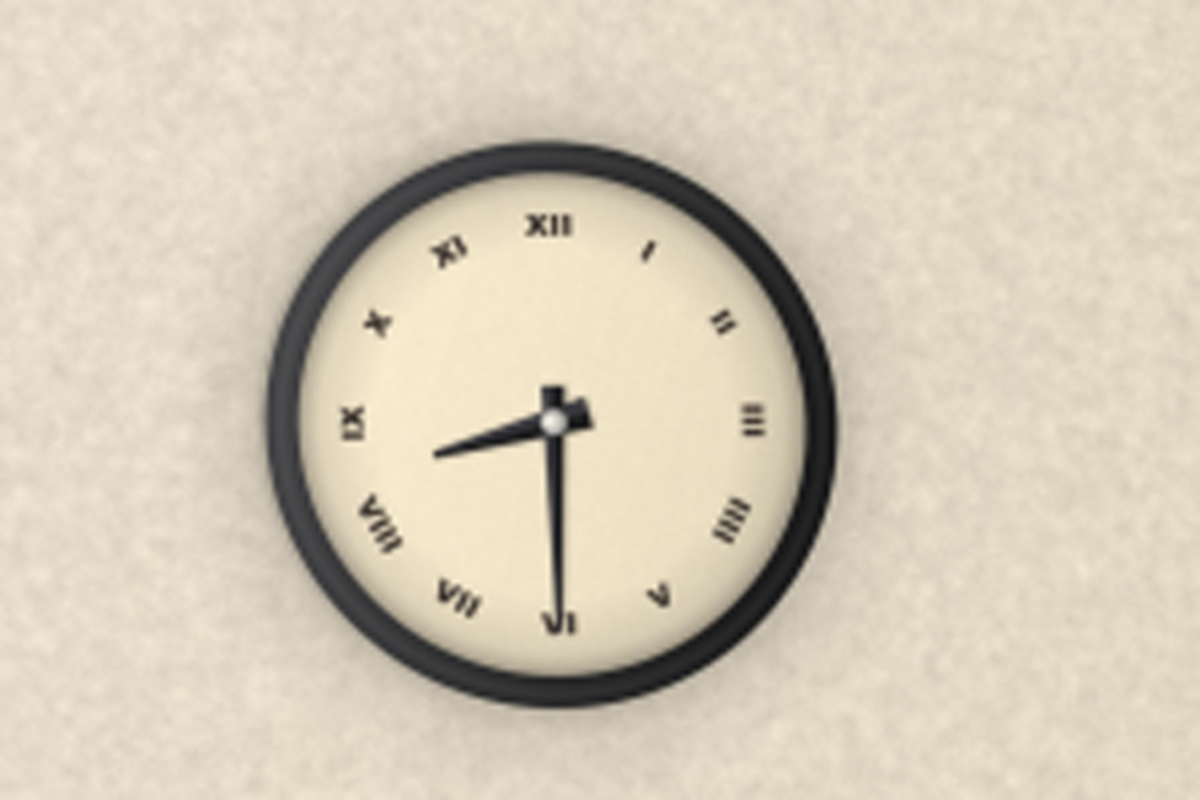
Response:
h=8 m=30
